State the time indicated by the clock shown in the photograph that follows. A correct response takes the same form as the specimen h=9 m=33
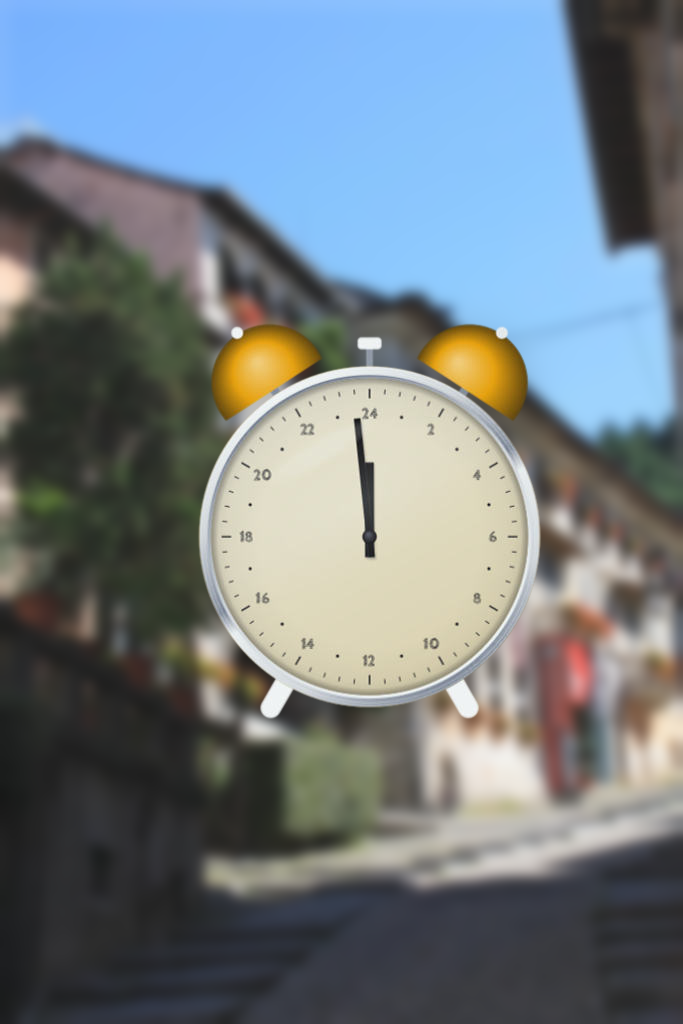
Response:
h=23 m=59
